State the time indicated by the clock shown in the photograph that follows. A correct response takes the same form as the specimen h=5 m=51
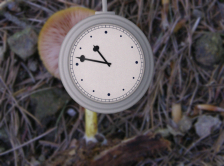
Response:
h=10 m=47
